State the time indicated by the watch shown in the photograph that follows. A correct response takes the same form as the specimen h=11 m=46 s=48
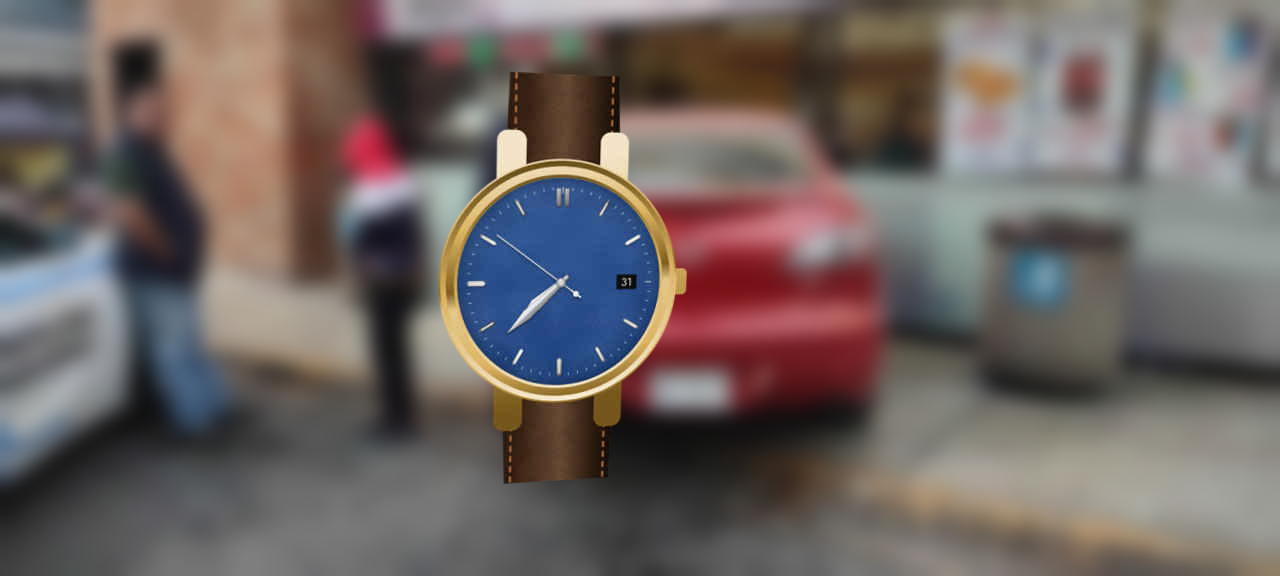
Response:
h=7 m=37 s=51
